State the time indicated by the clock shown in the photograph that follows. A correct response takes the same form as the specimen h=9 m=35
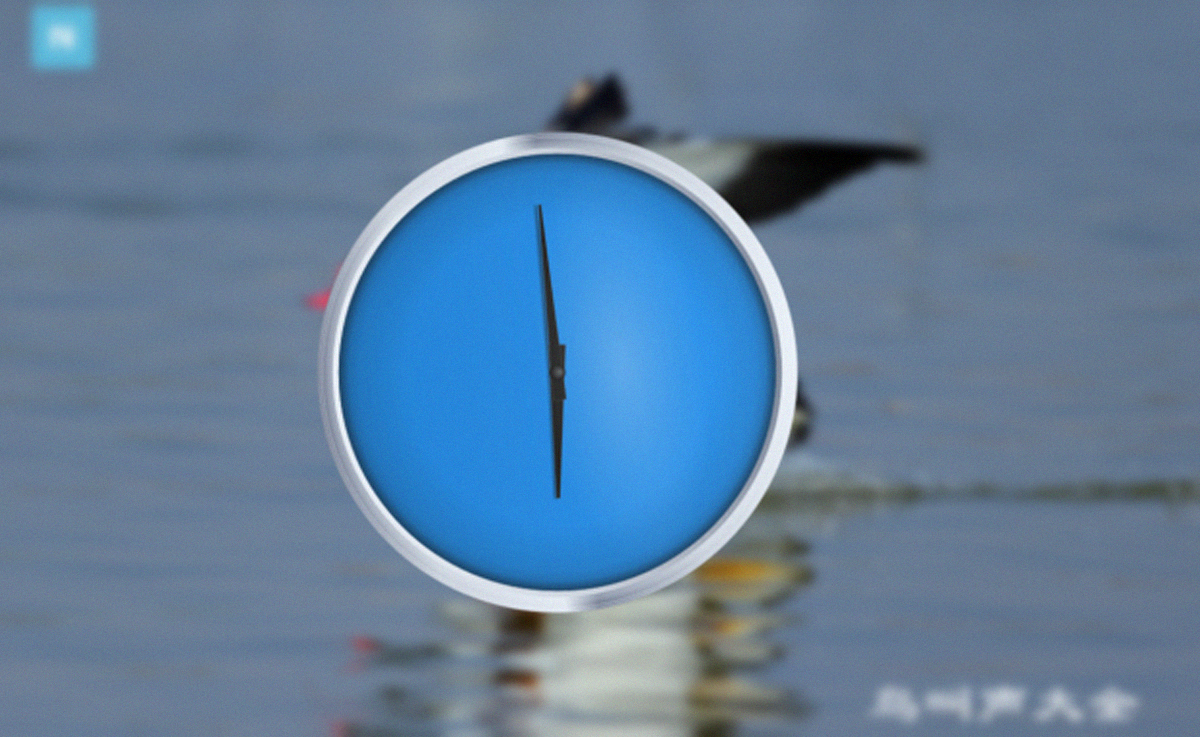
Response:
h=5 m=59
